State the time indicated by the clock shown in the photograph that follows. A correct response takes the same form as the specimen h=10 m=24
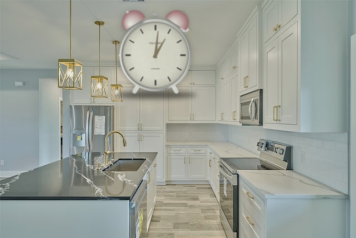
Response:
h=1 m=1
